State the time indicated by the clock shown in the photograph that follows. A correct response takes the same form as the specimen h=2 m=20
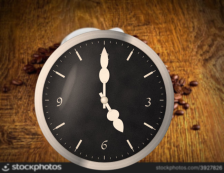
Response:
h=5 m=0
